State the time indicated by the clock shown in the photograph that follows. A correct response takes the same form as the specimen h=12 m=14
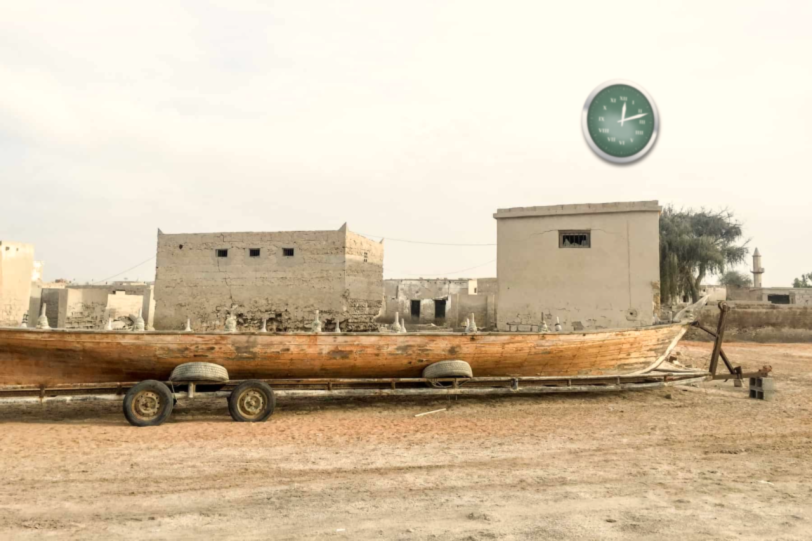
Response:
h=12 m=12
